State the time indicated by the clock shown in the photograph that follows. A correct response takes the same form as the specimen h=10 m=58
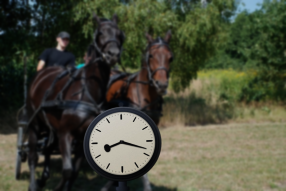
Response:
h=8 m=18
